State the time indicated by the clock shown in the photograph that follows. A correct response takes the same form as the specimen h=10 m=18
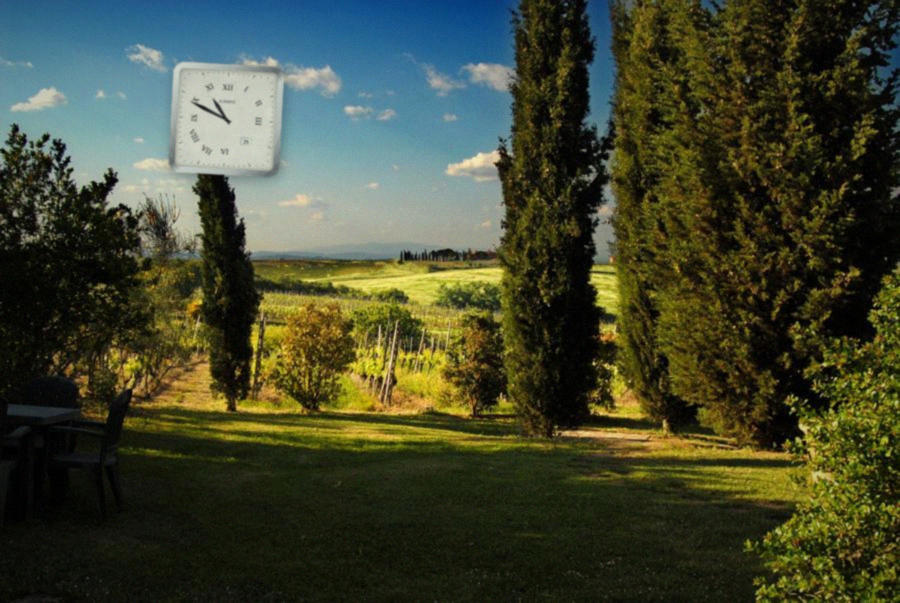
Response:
h=10 m=49
